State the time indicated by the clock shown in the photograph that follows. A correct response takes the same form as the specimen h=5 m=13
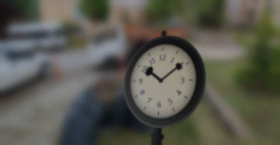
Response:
h=10 m=9
